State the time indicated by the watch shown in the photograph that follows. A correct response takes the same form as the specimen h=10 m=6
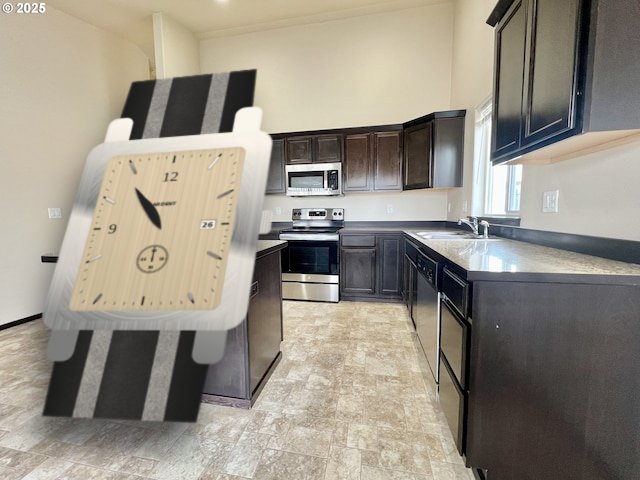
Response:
h=10 m=54
